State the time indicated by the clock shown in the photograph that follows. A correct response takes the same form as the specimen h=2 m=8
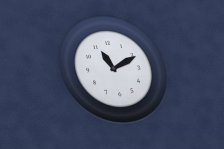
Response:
h=11 m=11
